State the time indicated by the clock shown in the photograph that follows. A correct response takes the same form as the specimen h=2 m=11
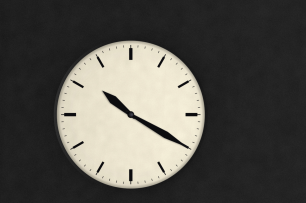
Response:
h=10 m=20
